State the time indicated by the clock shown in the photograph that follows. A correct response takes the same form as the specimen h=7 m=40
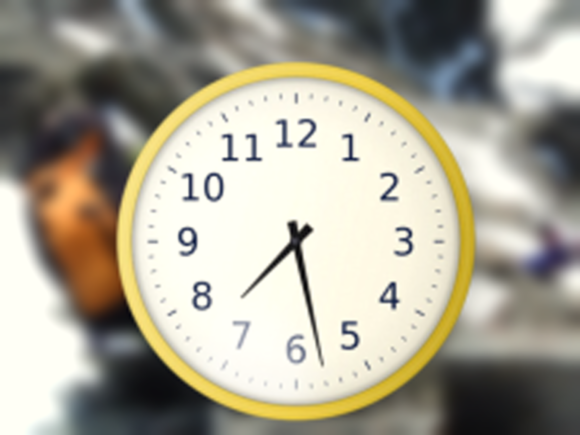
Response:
h=7 m=28
